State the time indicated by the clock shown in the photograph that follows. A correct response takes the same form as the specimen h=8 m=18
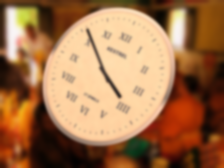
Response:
h=3 m=51
